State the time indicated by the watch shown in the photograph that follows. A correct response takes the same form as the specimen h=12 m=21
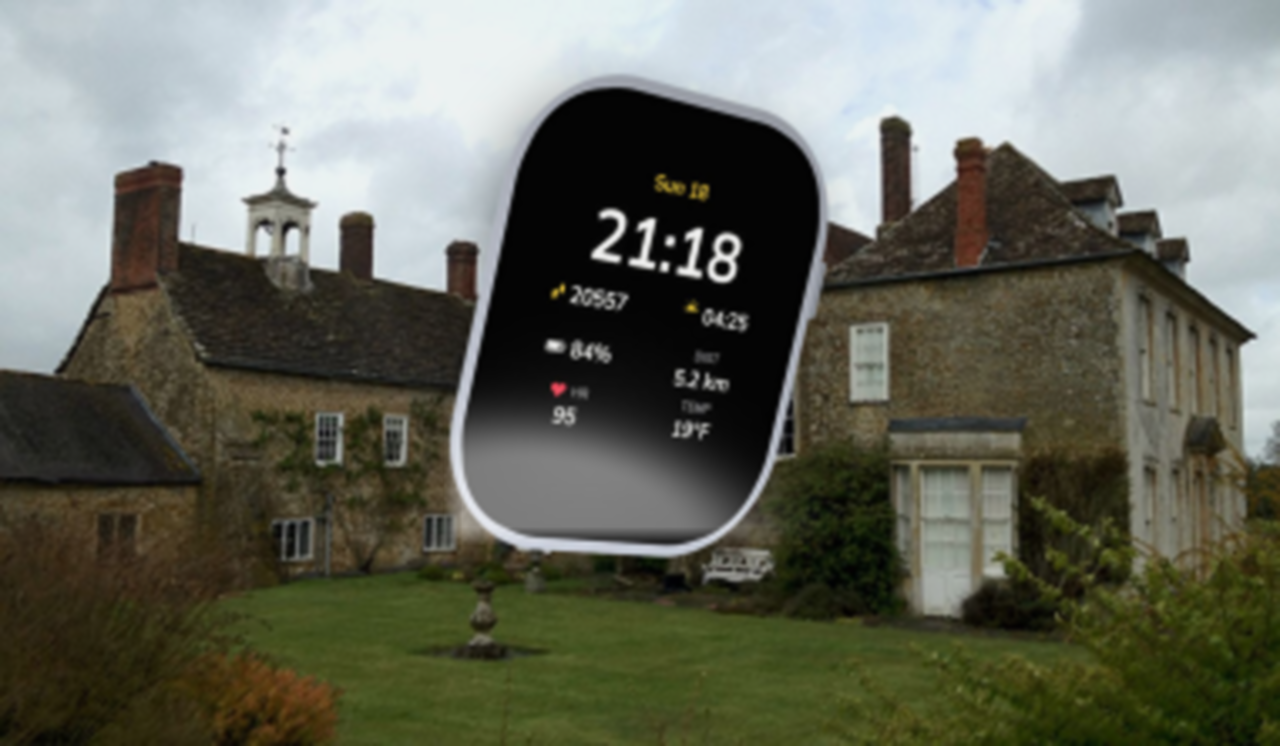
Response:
h=21 m=18
